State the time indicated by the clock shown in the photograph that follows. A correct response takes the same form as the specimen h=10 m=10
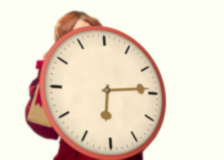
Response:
h=6 m=14
